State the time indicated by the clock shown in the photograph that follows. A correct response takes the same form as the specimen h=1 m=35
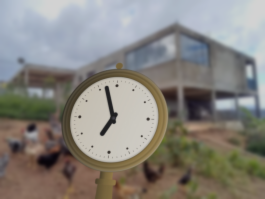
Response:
h=6 m=57
